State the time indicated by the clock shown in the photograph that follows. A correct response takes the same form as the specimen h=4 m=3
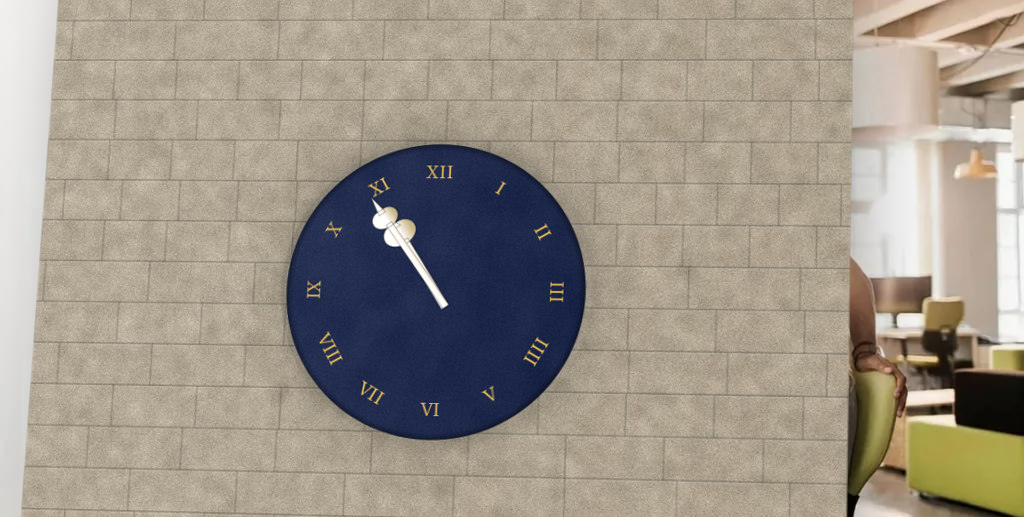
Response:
h=10 m=54
